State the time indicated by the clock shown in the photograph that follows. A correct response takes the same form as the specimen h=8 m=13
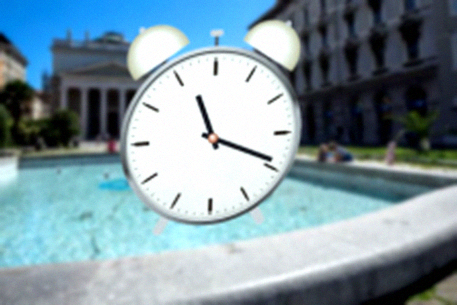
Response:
h=11 m=19
